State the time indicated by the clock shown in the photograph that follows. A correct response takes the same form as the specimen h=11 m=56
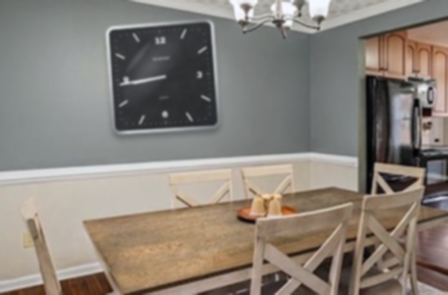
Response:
h=8 m=44
